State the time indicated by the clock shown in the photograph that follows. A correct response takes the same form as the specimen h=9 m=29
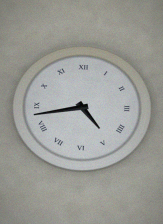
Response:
h=4 m=43
